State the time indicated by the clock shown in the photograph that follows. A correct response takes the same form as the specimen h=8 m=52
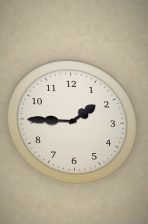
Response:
h=1 m=45
